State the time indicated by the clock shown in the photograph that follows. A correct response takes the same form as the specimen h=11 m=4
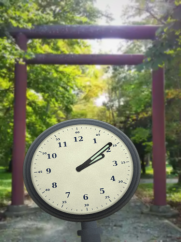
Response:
h=2 m=9
